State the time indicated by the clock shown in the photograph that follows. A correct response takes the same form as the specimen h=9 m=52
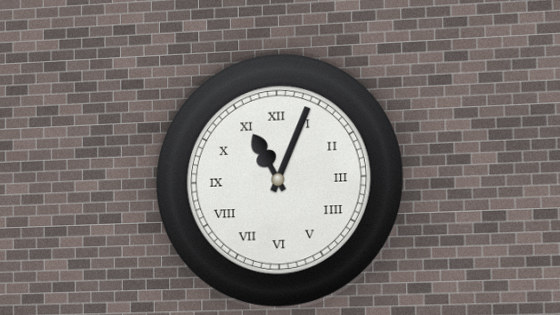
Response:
h=11 m=4
